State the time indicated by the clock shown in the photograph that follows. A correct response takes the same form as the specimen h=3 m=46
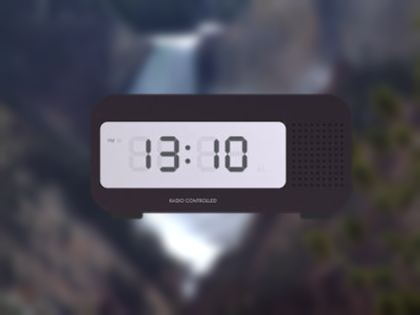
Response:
h=13 m=10
